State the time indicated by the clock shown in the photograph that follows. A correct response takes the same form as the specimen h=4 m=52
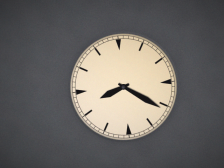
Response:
h=8 m=21
